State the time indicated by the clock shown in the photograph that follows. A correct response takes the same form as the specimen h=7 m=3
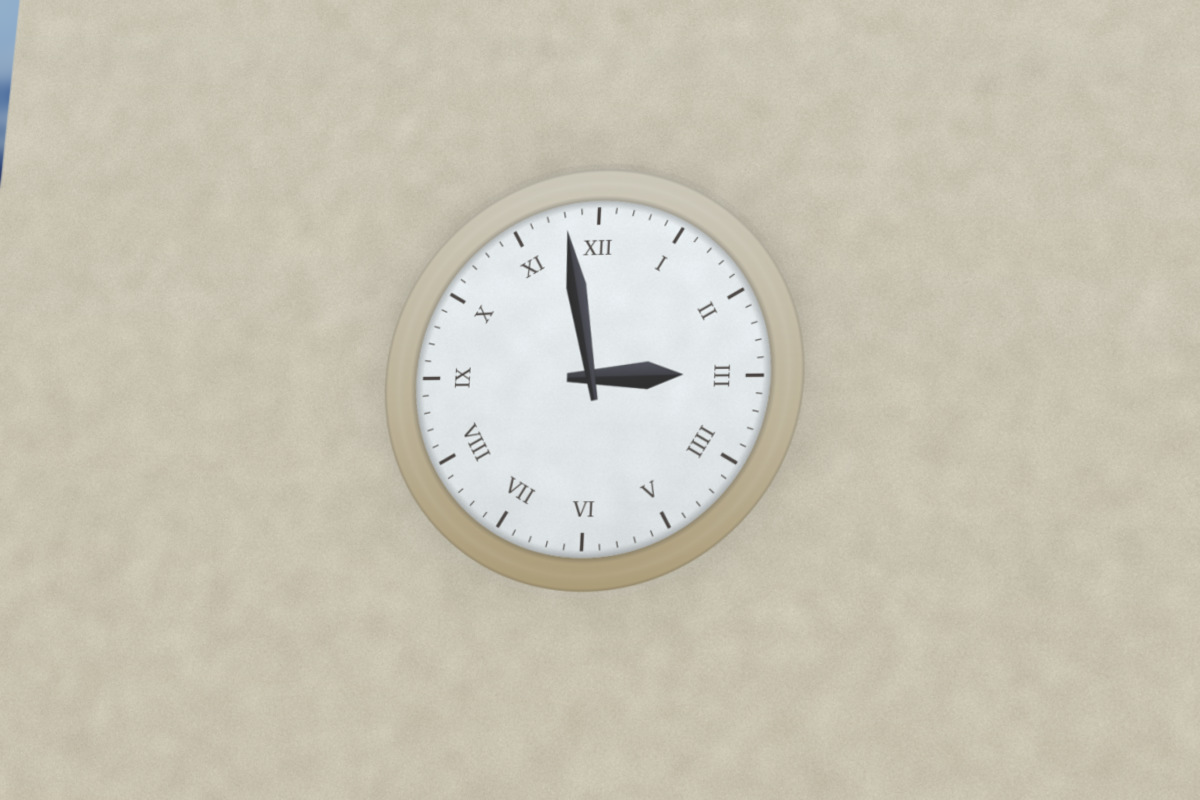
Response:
h=2 m=58
